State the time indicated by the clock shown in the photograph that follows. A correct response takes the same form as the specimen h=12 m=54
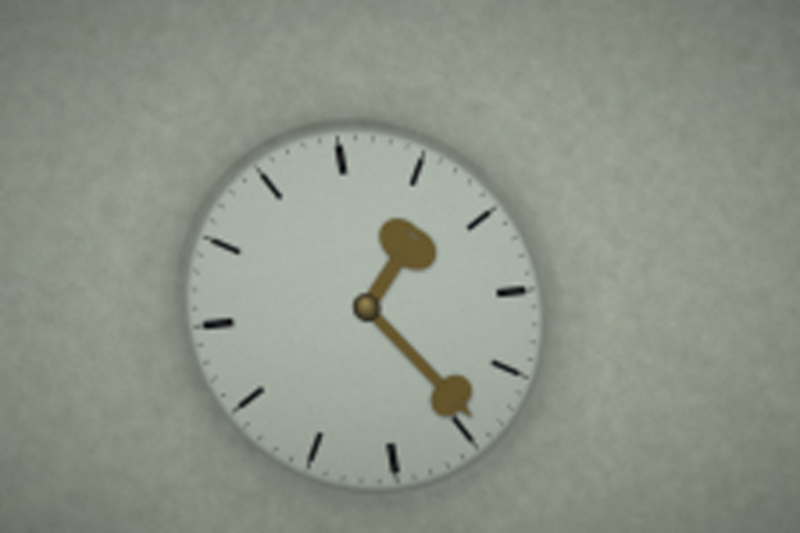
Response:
h=1 m=24
